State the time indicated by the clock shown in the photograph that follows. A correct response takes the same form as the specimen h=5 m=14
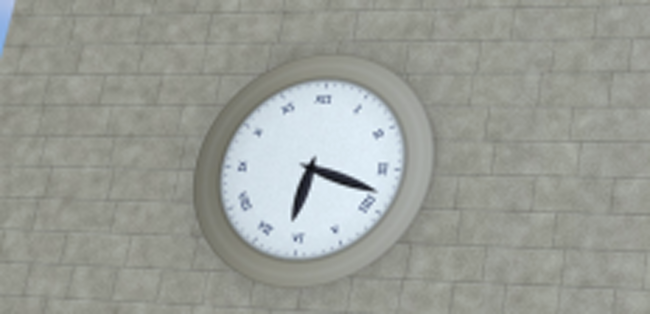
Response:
h=6 m=18
